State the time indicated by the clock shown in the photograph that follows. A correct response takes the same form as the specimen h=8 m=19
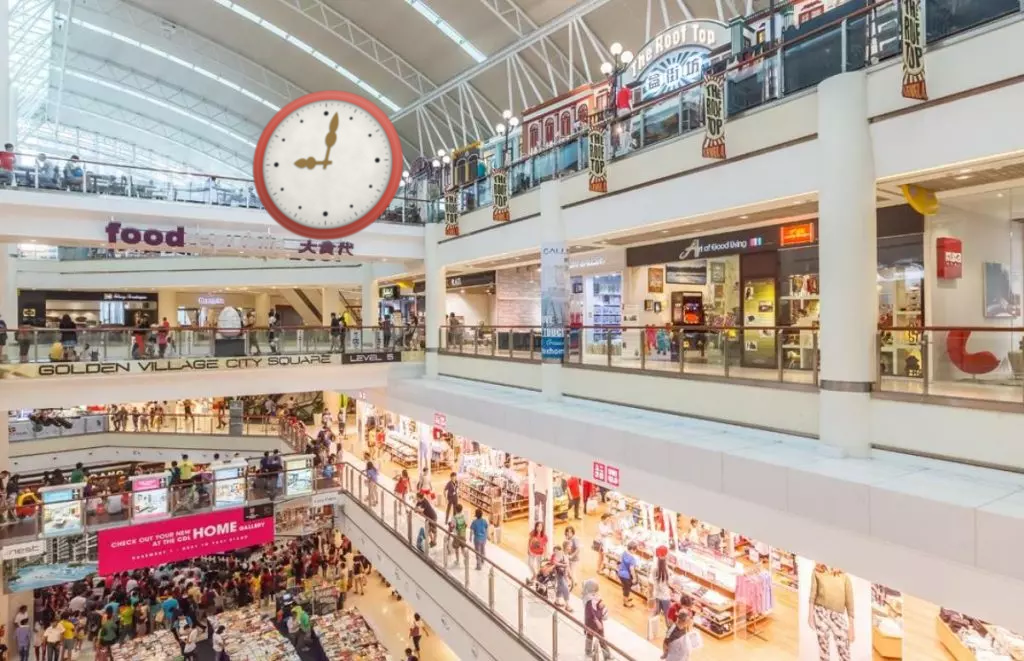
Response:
h=9 m=2
